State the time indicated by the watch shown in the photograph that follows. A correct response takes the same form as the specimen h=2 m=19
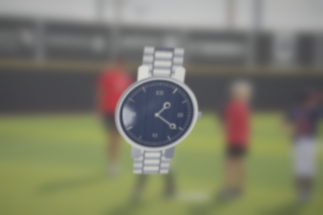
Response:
h=1 m=21
